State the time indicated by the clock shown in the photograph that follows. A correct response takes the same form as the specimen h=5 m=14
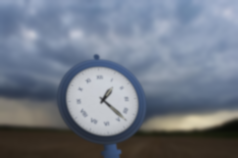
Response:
h=1 m=23
